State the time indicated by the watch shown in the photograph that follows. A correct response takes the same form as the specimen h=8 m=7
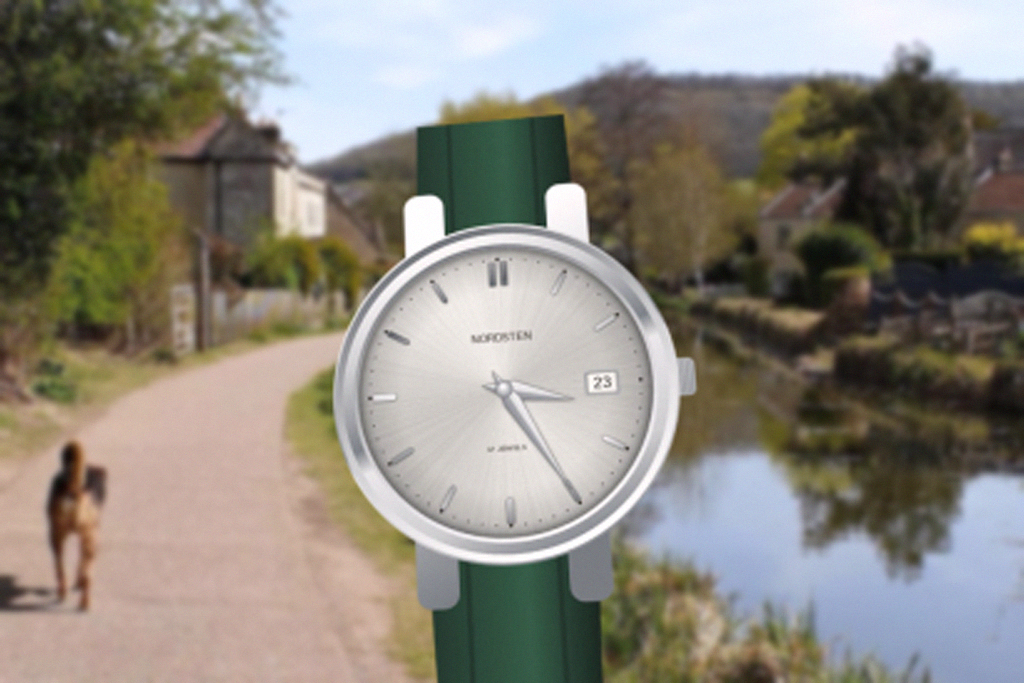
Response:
h=3 m=25
